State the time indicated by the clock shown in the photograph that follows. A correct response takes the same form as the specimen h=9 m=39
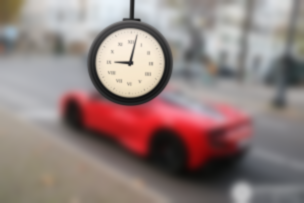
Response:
h=9 m=2
